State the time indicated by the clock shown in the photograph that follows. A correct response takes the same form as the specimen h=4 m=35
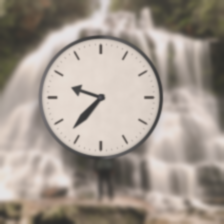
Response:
h=9 m=37
